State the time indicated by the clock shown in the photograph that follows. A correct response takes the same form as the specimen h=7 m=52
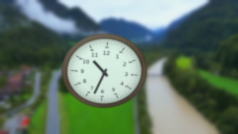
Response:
h=10 m=33
